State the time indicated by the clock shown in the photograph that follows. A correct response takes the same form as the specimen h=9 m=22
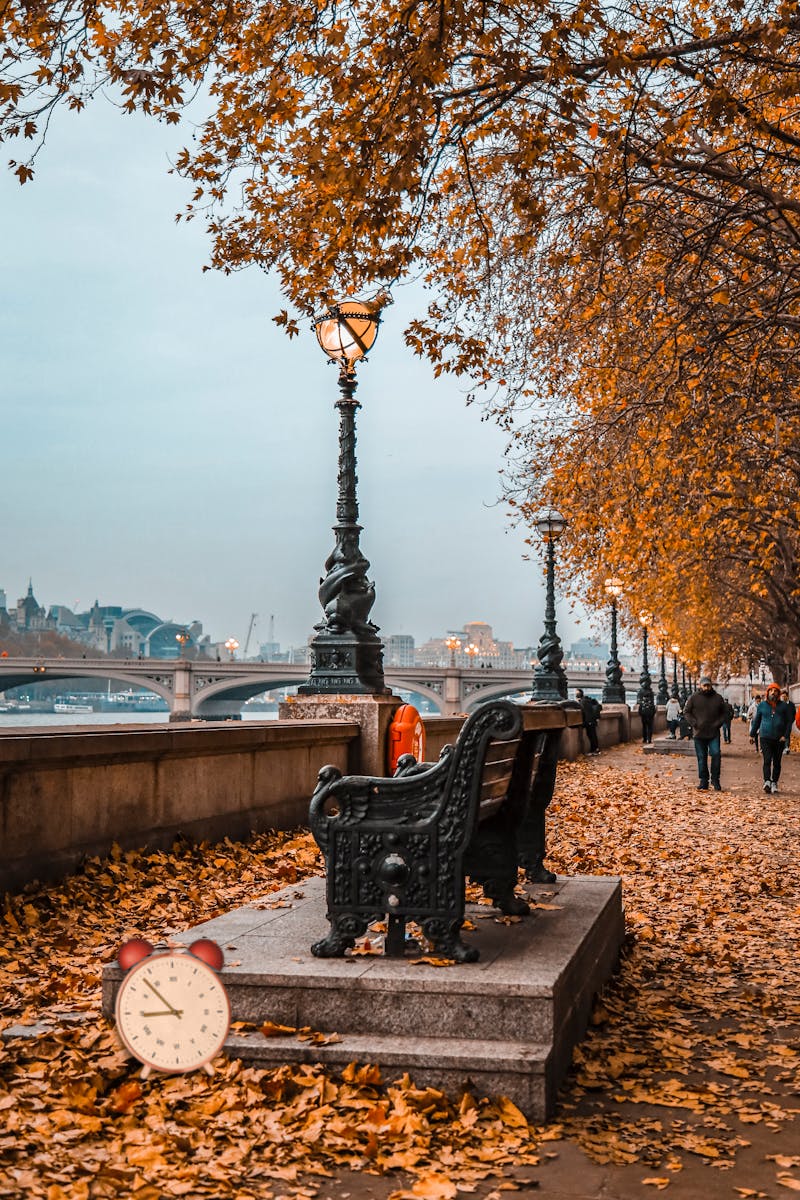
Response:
h=8 m=53
